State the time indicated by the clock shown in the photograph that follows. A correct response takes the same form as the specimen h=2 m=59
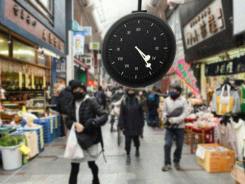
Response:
h=4 m=24
